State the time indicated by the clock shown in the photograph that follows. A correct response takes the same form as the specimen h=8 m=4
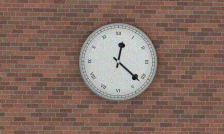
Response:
h=12 m=22
